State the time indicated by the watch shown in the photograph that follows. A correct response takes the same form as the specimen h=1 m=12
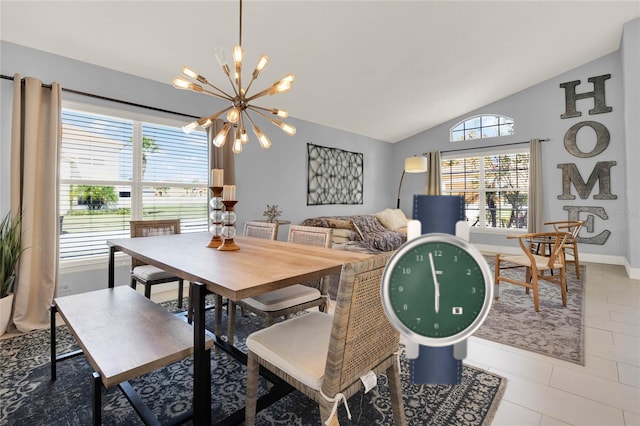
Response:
h=5 m=58
